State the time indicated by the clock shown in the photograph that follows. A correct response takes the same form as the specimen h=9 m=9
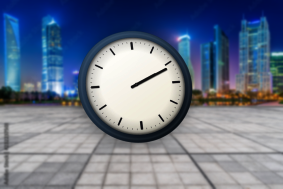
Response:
h=2 m=11
